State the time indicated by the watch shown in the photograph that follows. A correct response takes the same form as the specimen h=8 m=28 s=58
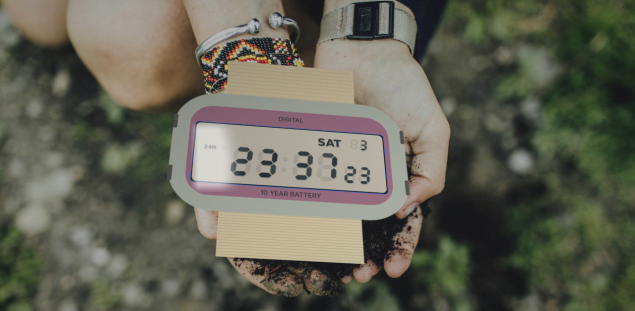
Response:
h=23 m=37 s=23
